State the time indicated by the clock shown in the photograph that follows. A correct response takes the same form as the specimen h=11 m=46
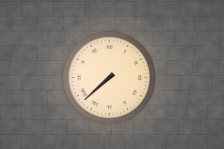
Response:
h=7 m=38
